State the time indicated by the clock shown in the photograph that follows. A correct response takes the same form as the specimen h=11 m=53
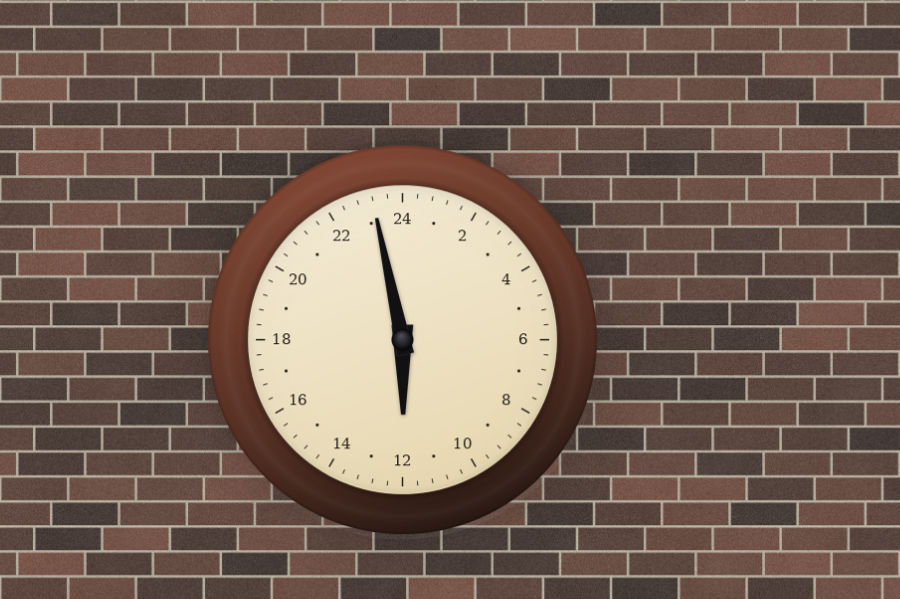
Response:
h=11 m=58
